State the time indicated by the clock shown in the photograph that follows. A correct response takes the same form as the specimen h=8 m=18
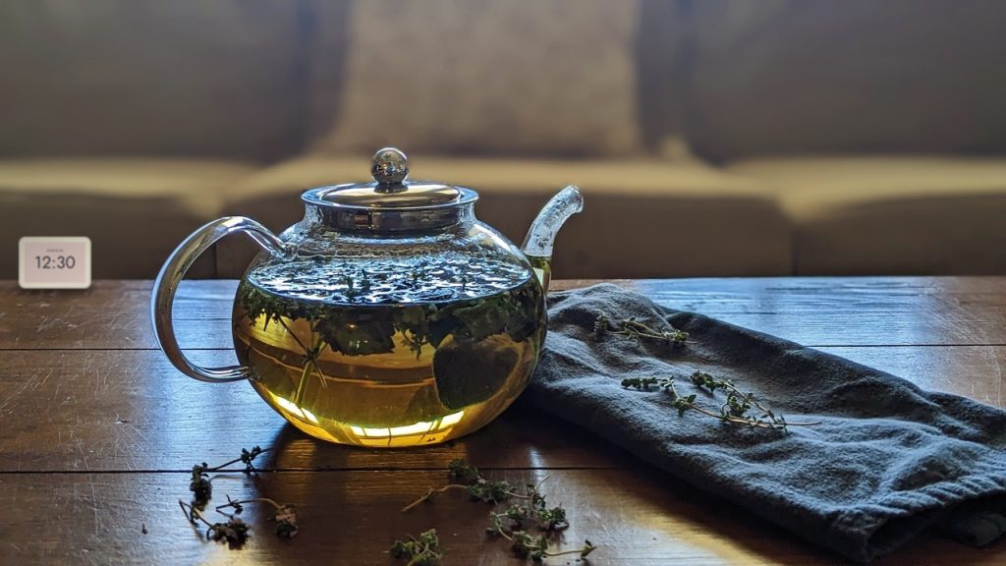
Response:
h=12 m=30
